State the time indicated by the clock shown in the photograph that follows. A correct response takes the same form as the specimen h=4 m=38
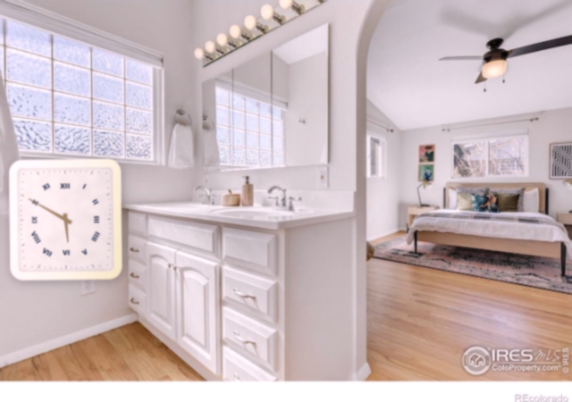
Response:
h=5 m=50
